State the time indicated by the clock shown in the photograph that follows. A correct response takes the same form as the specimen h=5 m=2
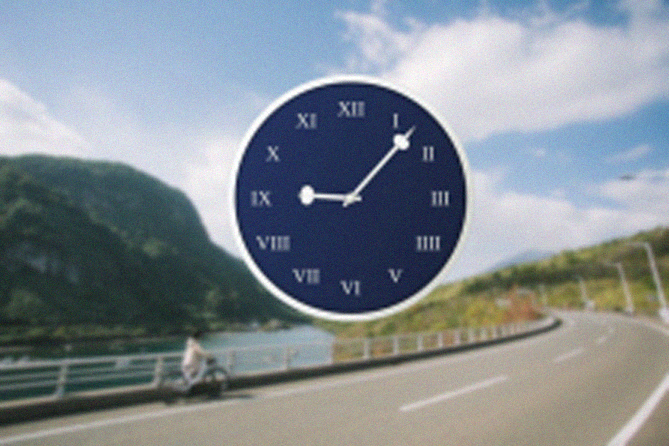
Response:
h=9 m=7
